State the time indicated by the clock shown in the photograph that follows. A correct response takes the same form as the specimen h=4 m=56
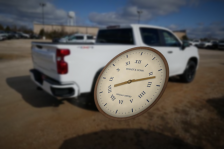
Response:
h=8 m=12
